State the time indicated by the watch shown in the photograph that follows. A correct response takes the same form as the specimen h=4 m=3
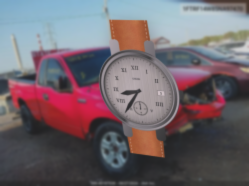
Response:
h=8 m=36
